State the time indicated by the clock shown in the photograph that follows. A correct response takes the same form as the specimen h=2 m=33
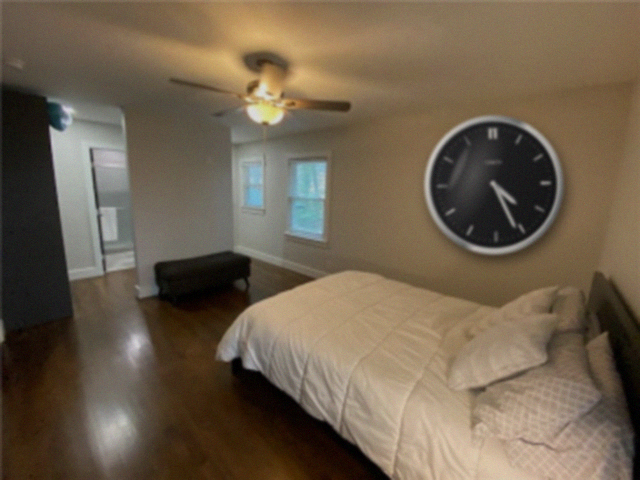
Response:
h=4 m=26
